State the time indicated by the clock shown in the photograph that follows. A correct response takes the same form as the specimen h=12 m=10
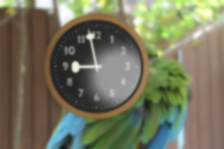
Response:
h=8 m=58
